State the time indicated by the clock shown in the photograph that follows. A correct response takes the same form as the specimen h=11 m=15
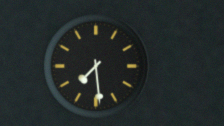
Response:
h=7 m=29
